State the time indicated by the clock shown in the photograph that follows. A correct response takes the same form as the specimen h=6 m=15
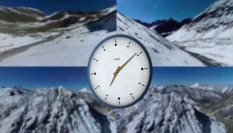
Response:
h=7 m=9
